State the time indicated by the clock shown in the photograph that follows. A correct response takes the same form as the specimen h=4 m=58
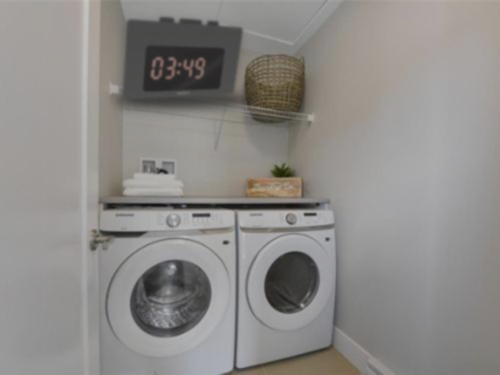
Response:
h=3 m=49
